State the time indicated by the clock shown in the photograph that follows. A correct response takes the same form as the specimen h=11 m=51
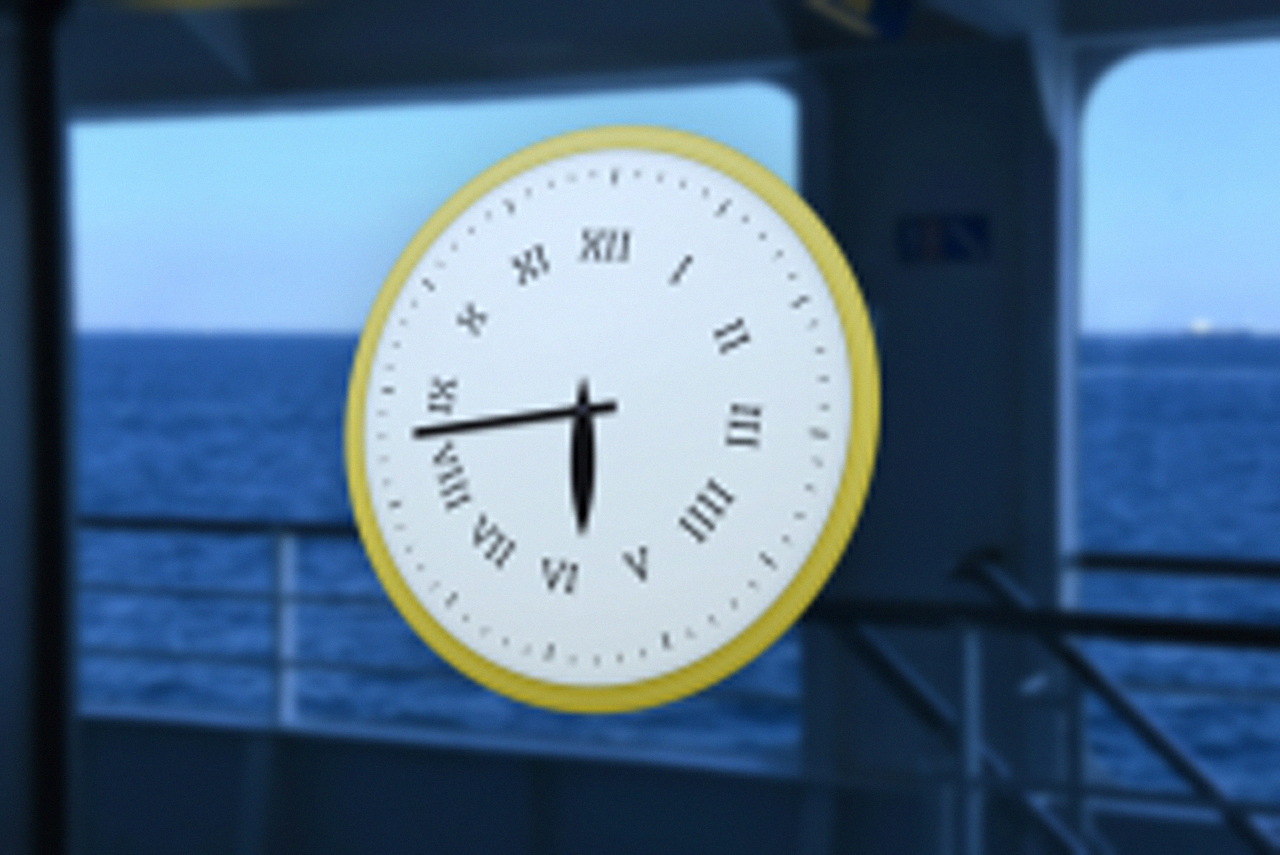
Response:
h=5 m=43
